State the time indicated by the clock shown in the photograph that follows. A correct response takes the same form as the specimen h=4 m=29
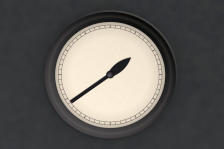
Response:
h=1 m=39
